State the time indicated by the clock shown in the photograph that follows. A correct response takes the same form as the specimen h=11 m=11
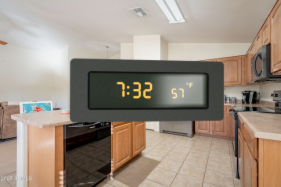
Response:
h=7 m=32
